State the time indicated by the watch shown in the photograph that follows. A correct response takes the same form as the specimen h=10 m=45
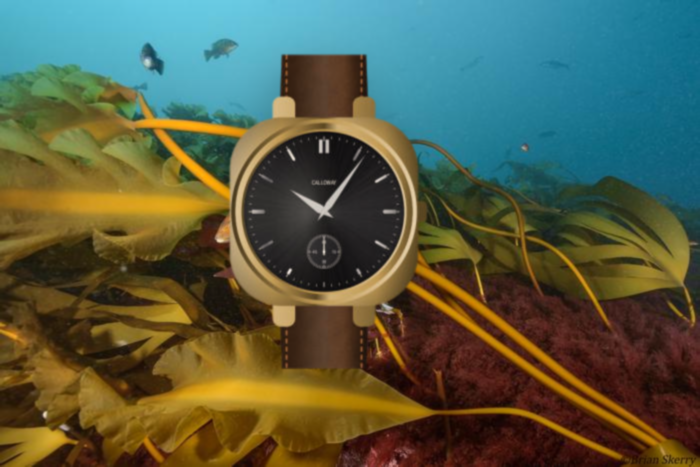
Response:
h=10 m=6
